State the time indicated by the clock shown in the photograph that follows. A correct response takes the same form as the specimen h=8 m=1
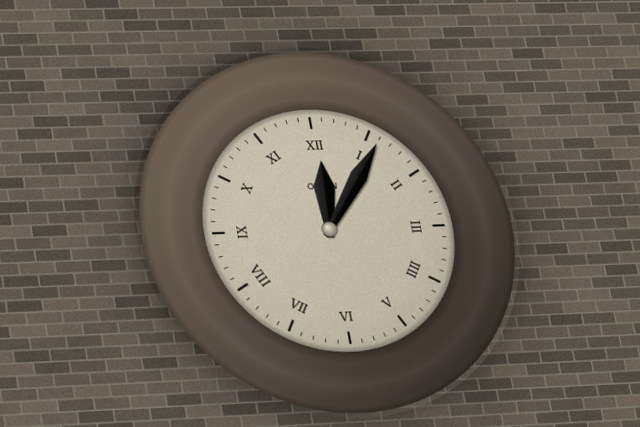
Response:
h=12 m=6
